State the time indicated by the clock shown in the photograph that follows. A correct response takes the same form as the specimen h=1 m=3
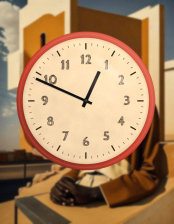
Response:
h=12 m=49
